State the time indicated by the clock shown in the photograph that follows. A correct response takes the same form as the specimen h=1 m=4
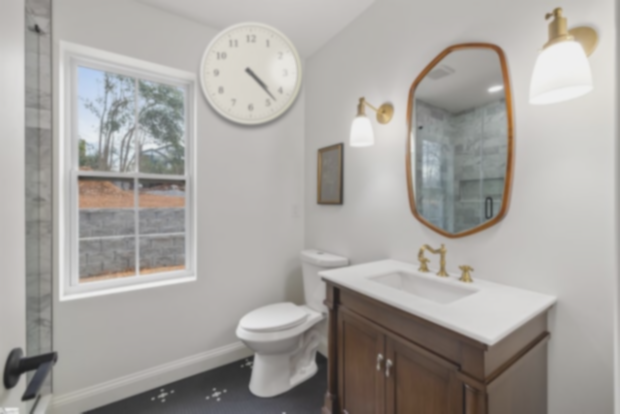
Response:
h=4 m=23
